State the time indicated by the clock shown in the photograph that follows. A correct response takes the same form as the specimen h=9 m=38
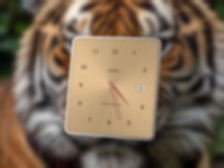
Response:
h=4 m=27
